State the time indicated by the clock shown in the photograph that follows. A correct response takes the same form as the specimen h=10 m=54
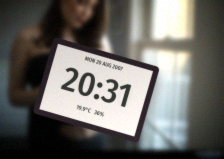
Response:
h=20 m=31
